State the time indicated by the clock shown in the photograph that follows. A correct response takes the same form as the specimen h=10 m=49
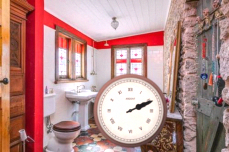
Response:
h=2 m=11
